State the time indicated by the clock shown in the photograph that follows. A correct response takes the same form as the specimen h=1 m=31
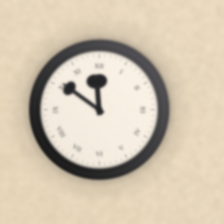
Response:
h=11 m=51
